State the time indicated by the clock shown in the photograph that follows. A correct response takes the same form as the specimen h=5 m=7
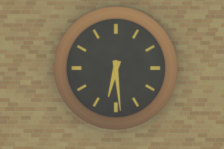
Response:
h=6 m=29
